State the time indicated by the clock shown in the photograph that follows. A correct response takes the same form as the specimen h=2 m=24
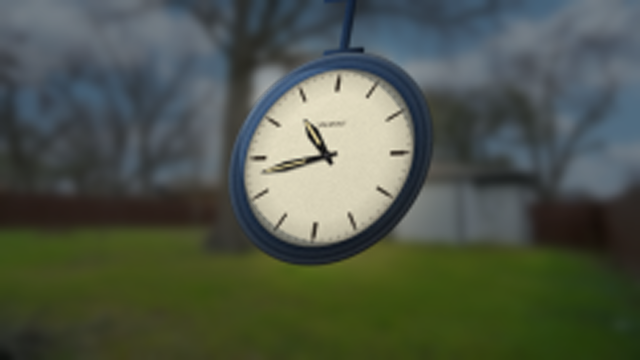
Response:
h=10 m=43
